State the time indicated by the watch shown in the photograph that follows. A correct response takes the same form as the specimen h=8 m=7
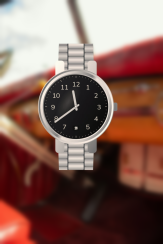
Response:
h=11 m=39
